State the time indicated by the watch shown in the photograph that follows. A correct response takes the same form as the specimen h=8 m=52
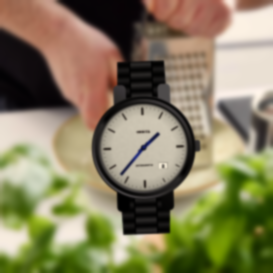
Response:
h=1 m=37
